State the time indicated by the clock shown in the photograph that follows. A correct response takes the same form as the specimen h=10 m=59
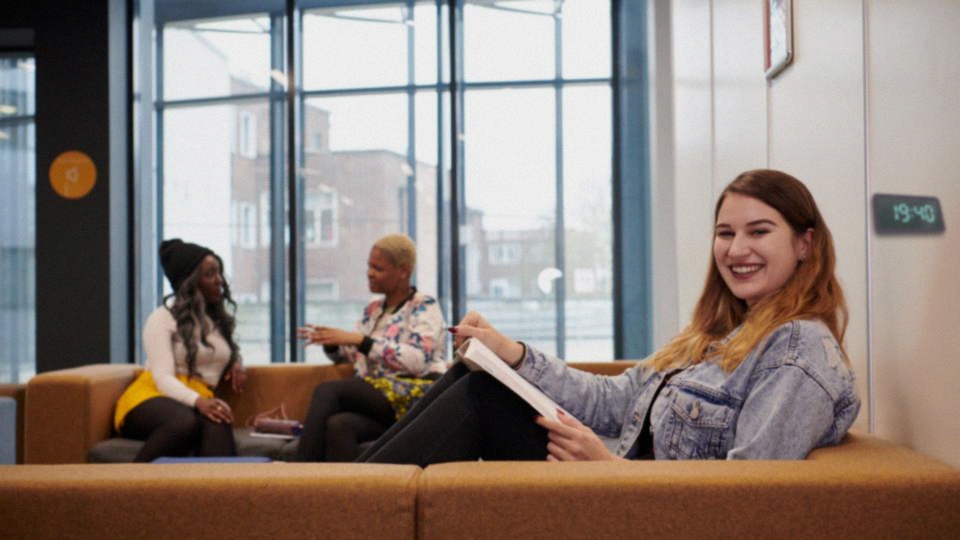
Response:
h=19 m=40
